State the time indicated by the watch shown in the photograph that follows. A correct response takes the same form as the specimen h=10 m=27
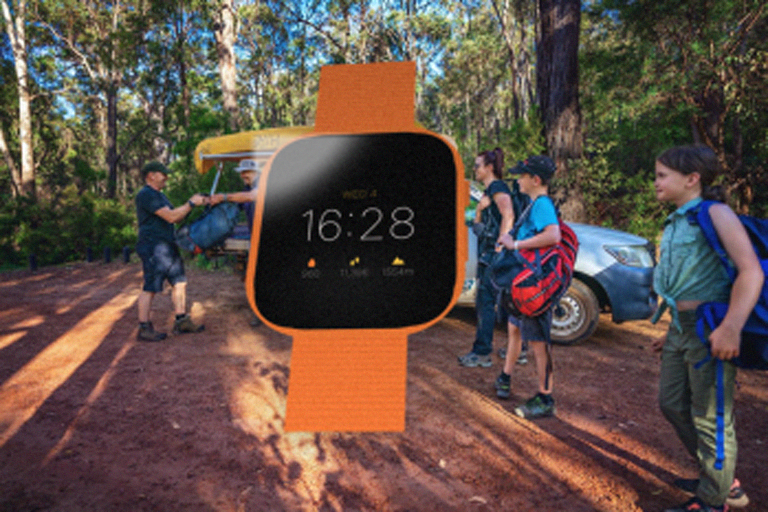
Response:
h=16 m=28
